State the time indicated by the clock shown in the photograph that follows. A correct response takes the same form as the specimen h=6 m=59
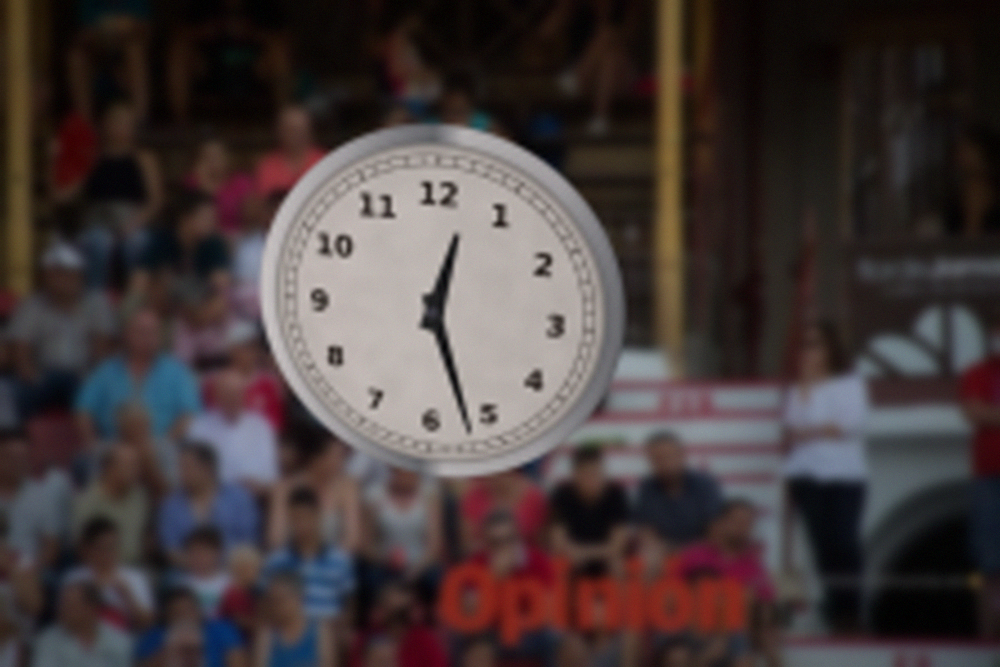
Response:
h=12 m=27
